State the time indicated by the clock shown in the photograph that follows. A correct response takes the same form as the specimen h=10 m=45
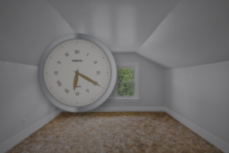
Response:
h=6 m=20
